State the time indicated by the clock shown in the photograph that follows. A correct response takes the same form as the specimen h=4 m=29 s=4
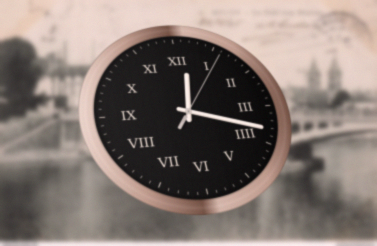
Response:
h=12 m=18 s=6
